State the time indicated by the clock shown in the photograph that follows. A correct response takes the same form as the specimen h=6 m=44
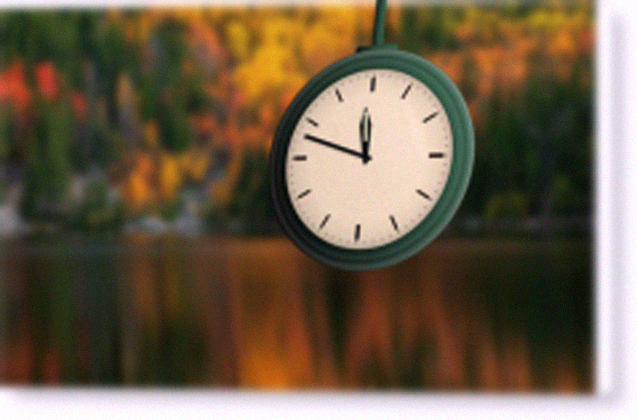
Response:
h=11 m=48
